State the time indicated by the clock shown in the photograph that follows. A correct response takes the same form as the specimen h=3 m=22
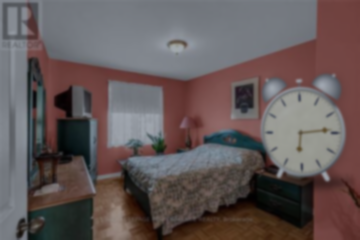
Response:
h=6 m=14
